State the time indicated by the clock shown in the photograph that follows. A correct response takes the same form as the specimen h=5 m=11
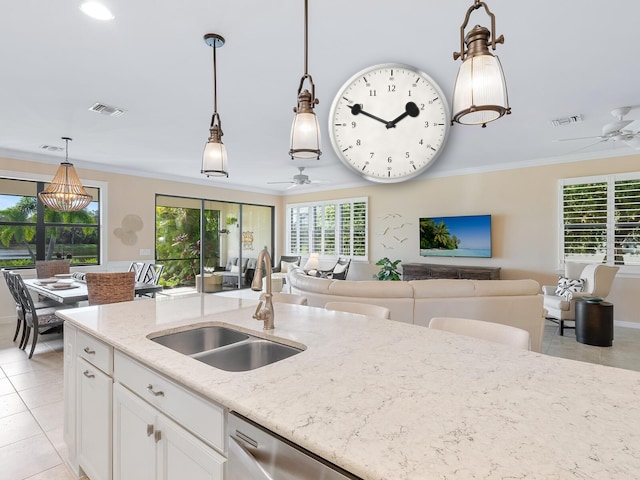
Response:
h=1 m=49
